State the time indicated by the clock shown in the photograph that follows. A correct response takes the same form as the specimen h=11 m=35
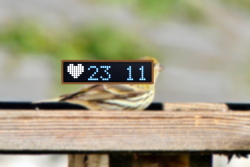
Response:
h=23 m=11
